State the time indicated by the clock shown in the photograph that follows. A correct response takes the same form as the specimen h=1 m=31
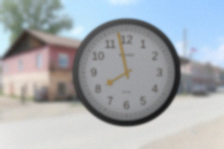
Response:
h=7 m=58
